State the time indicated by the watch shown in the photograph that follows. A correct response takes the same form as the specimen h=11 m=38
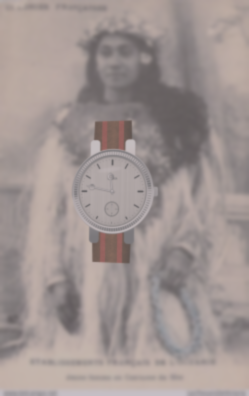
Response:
h=11 m=47
